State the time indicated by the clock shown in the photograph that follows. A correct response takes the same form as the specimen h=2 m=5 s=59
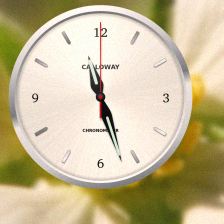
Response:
h=11 m=27 s=0
